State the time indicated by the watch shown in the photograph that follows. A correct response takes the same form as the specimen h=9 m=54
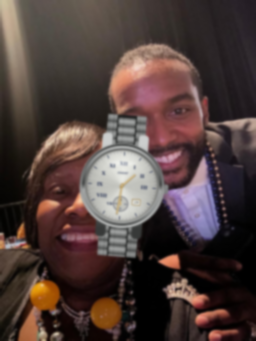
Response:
h=1 m=31
